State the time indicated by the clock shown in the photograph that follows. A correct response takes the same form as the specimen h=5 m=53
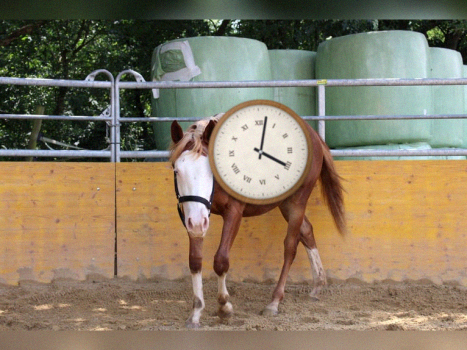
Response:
h=4 m=2
